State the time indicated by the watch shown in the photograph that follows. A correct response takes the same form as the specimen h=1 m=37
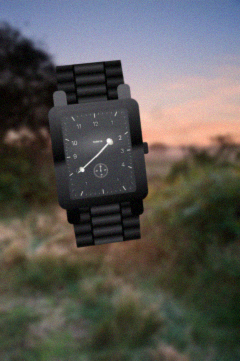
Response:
h=1 m=39
